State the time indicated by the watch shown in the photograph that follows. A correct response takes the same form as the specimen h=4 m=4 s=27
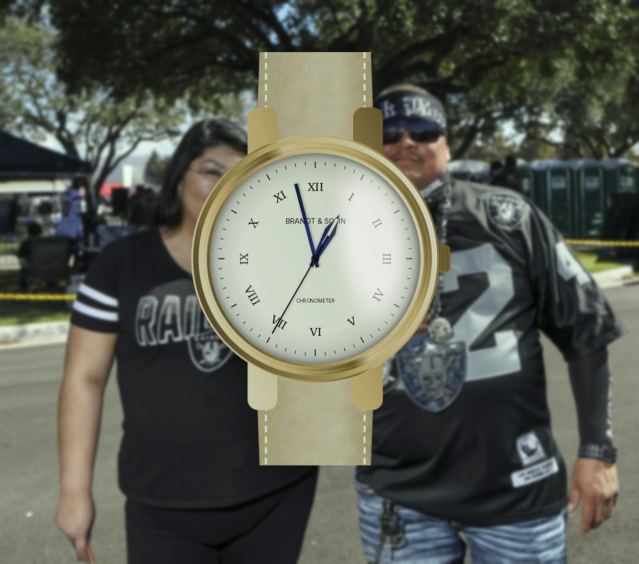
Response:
h=12 m=57 s=35
